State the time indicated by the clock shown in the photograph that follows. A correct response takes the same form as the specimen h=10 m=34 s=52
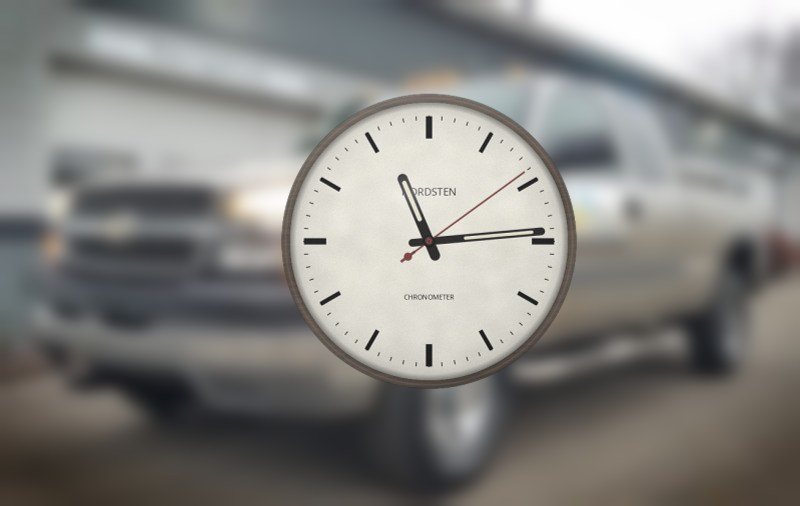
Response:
h=11 m=14 s=9
